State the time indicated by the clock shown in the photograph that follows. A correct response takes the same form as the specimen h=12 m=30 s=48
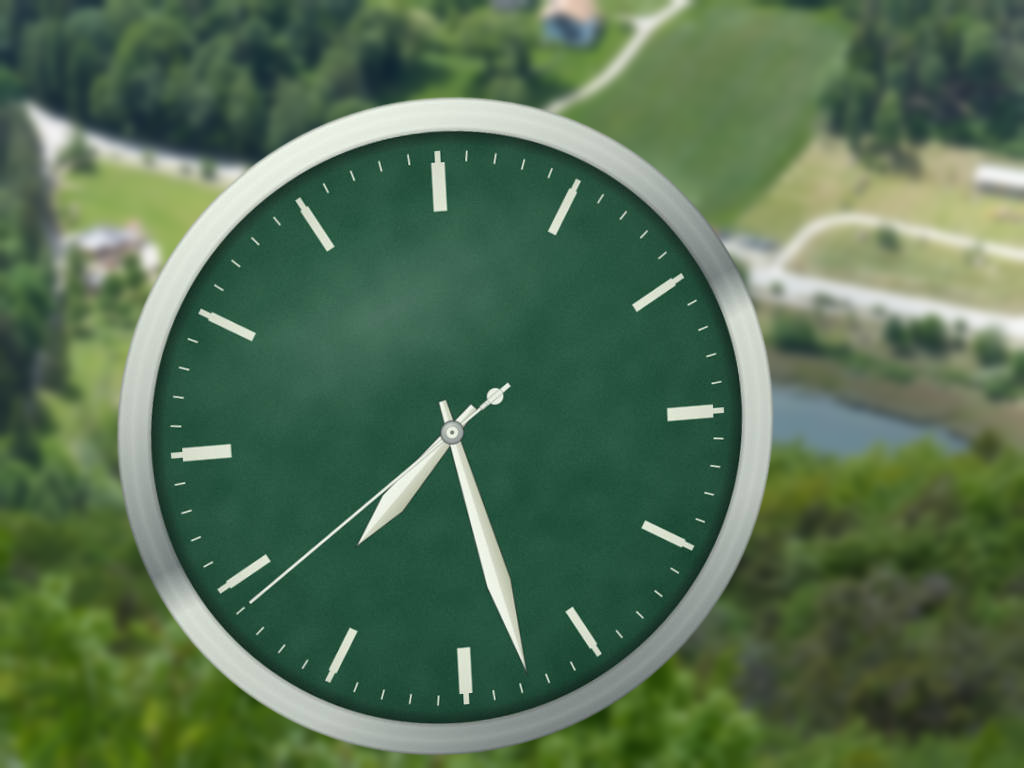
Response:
h=7 m=27 s=39
